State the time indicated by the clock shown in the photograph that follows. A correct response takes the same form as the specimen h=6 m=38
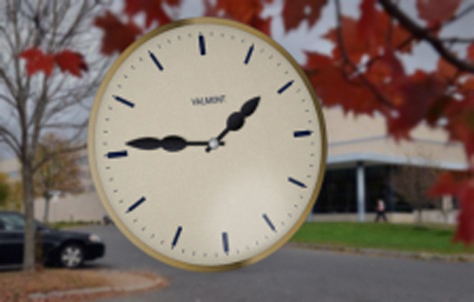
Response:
h=1 m=46
